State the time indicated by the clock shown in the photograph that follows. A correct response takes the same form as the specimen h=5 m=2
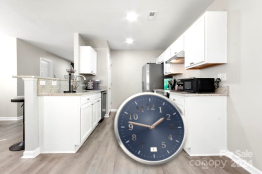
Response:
h=1 m=47
